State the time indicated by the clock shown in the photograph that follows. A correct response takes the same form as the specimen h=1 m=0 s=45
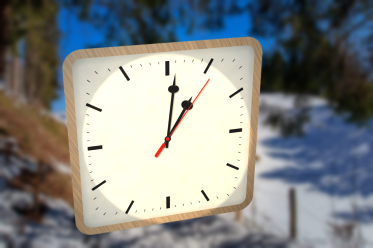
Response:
h=1 m=1 s=6
